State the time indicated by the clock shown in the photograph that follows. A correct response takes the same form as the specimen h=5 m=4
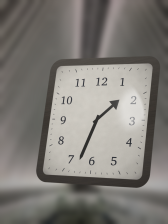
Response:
h=1 m=33
